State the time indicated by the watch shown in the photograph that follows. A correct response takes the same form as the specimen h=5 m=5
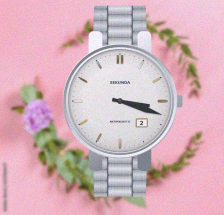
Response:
h=3 m=18
